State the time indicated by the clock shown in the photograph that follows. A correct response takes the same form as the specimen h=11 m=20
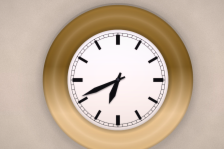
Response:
h=6 m=41
